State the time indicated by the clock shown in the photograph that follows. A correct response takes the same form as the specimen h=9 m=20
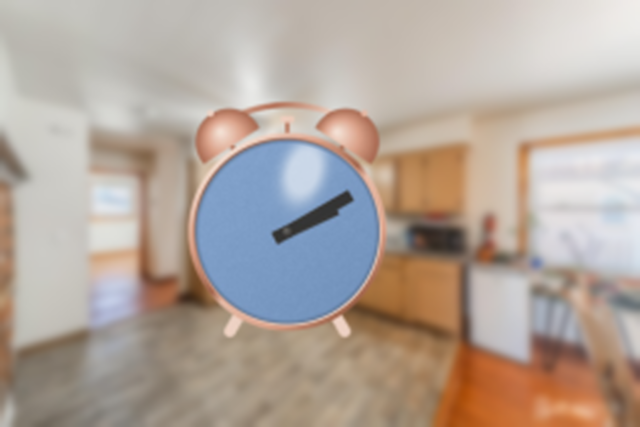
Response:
h=2 m=10
